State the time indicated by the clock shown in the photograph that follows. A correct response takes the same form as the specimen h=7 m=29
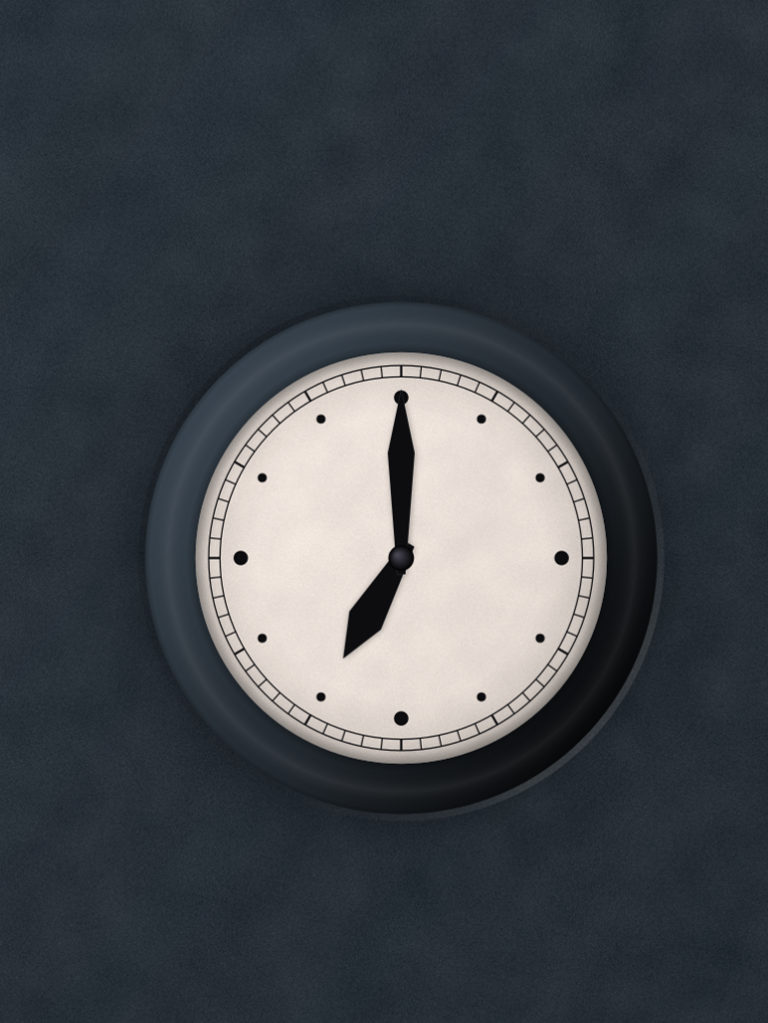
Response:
h=7 m=0
